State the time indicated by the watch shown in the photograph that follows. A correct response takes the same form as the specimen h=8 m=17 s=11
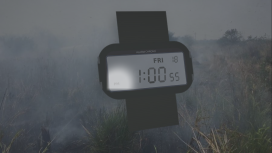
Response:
h=1 m=0 s=55
